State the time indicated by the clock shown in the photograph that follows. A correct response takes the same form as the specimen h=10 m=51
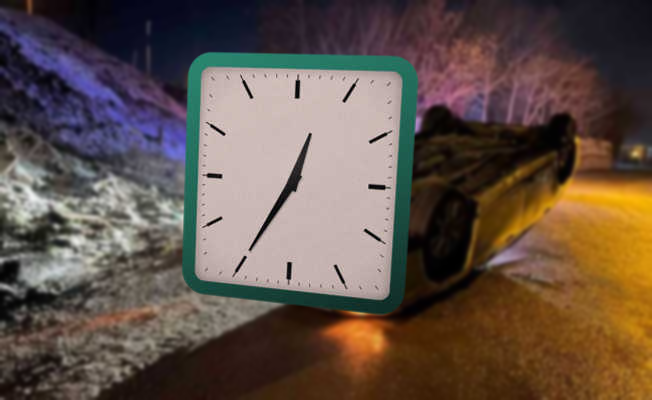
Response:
h=12 m=35
